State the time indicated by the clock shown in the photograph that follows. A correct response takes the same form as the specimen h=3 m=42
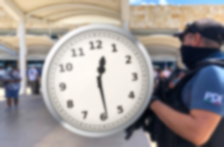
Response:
h=12 m=29
